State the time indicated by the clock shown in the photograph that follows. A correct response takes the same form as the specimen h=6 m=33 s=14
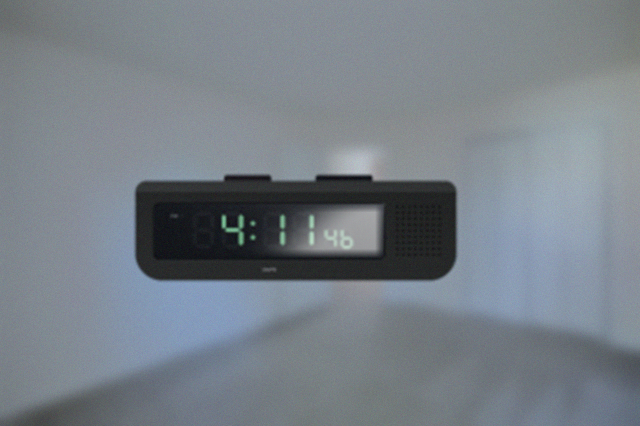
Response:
h=4 m=11 s=46
